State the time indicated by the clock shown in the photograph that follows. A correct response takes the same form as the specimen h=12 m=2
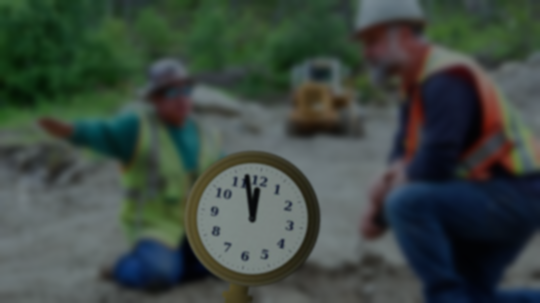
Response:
h=11 m=57
